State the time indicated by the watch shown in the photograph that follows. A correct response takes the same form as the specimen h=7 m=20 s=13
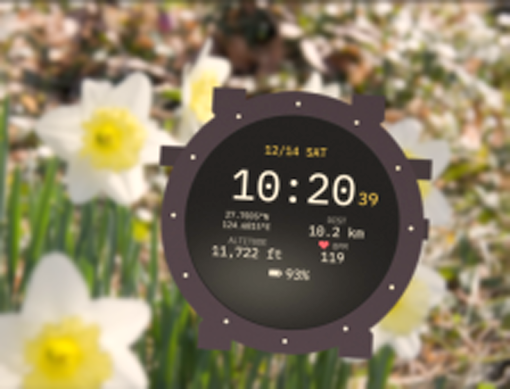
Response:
h=10 m=20 s=39
